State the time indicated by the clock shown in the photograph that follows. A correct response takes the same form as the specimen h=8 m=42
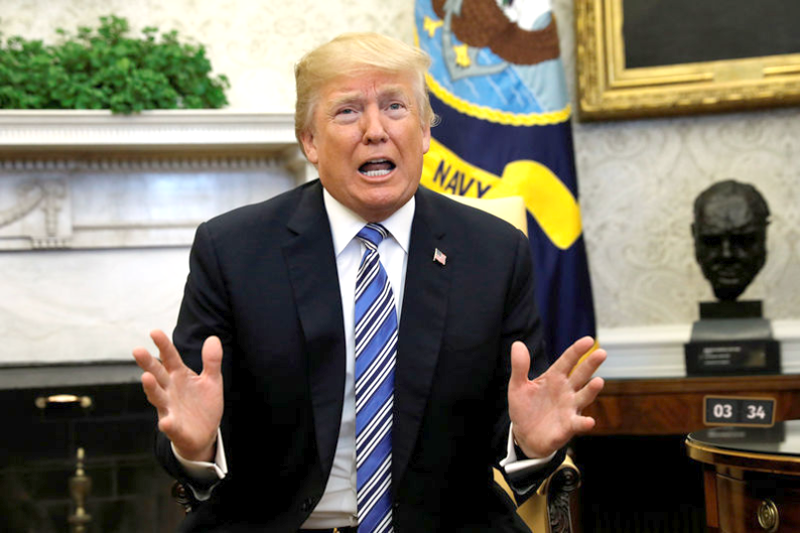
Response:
h=3 m=34
